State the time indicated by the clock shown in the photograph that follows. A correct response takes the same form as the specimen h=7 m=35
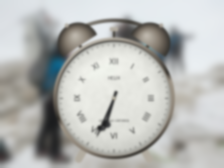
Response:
h=6 m=34
